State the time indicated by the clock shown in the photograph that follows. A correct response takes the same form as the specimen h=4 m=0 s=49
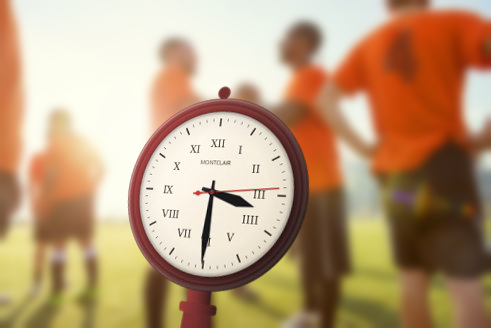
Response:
h=3 m=30 s=14
